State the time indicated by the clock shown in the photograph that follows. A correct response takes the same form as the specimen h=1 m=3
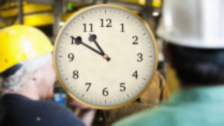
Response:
h=10 m=50
